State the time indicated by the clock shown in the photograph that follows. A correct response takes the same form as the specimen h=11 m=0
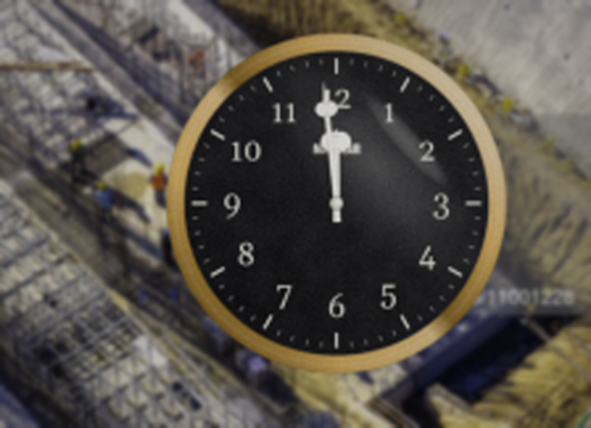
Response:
h=11 m=59
